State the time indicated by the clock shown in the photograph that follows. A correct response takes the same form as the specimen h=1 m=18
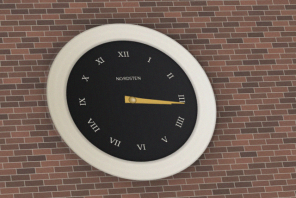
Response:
h=3 m=16
